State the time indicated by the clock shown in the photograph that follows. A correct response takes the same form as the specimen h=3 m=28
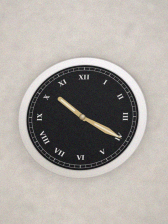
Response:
h=10 m=20
